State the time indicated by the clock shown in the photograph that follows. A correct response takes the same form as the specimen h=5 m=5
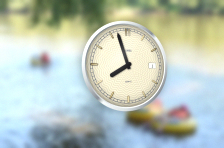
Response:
h=7 m=57
